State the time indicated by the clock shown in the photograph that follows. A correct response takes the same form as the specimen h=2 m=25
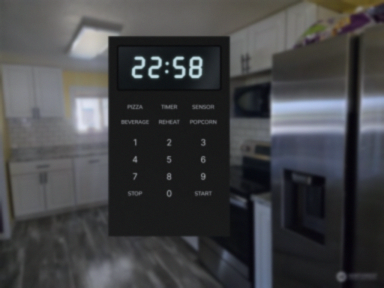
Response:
h=22 m=58
